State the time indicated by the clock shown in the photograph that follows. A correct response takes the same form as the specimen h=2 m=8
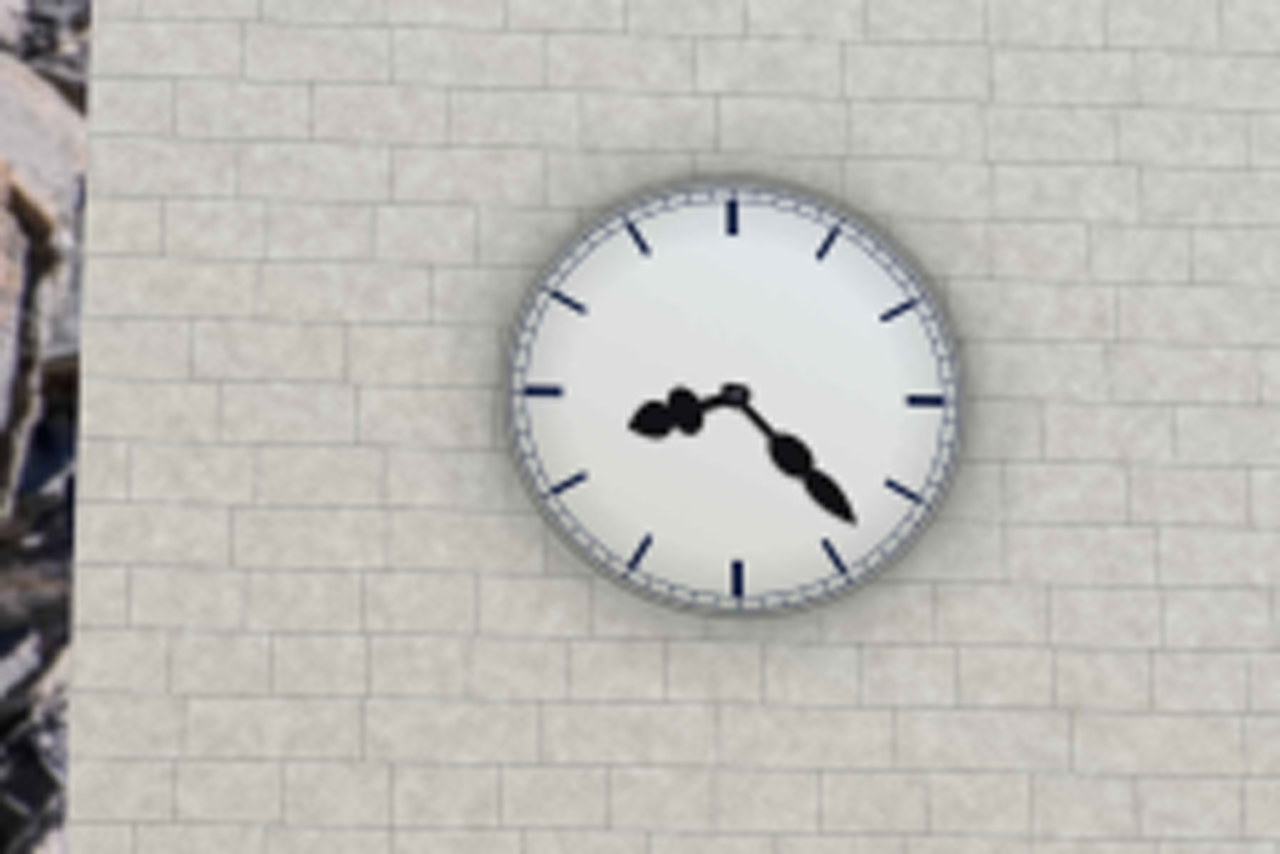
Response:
h=8 m=23
